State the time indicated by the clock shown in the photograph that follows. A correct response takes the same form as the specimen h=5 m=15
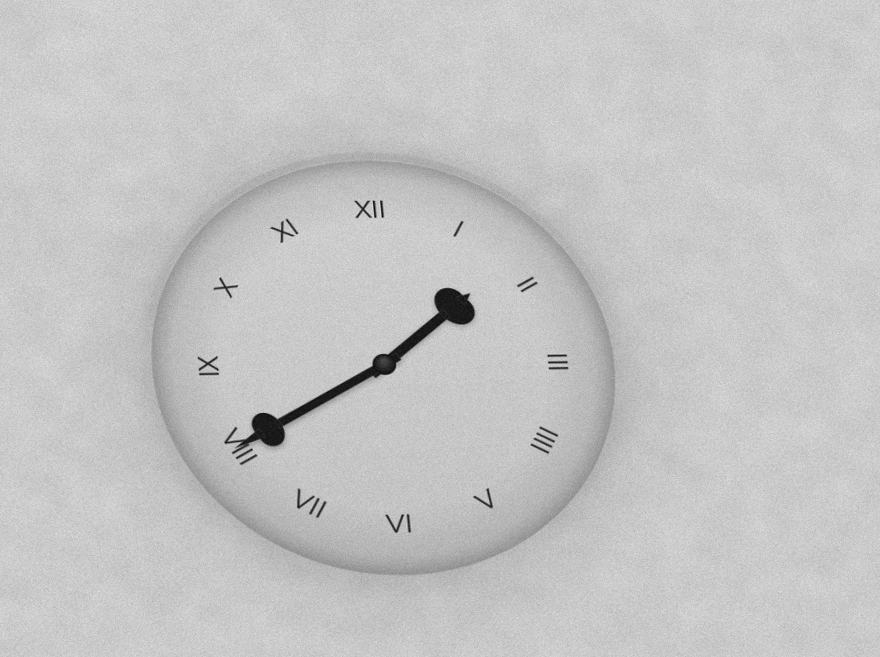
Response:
h=1 m=40
